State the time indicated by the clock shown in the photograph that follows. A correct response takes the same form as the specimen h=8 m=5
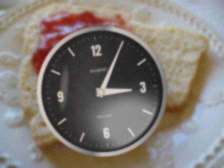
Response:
h=3 m=5
